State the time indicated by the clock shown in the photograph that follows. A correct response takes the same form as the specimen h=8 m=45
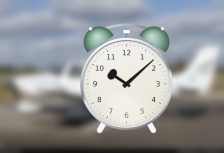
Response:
h=10 m=8
